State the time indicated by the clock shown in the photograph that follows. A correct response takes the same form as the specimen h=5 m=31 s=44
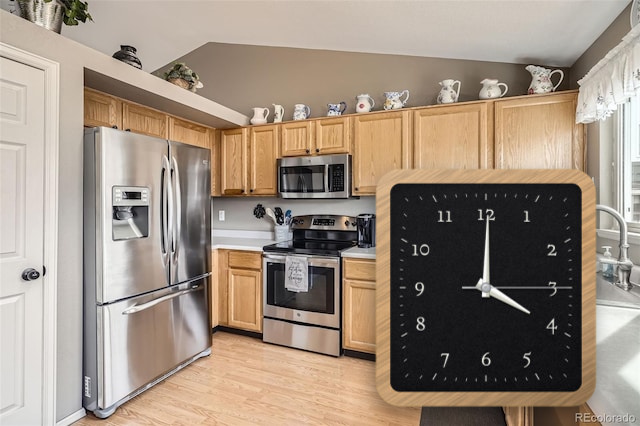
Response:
h=4 m=0 s=15
